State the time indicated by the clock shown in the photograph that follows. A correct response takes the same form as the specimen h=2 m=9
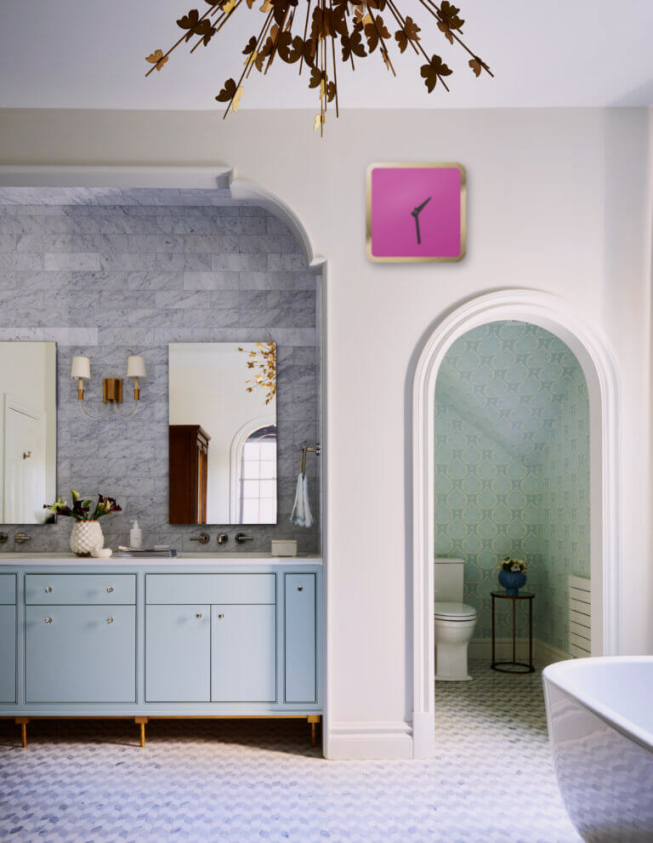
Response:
h=1 m=29
